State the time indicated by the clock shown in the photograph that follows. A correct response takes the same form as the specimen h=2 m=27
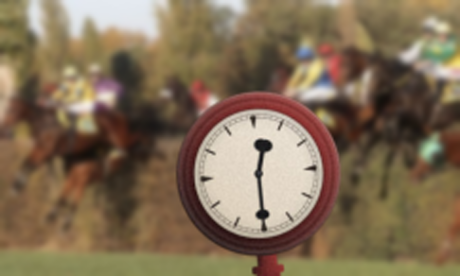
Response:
h=12 m=30
